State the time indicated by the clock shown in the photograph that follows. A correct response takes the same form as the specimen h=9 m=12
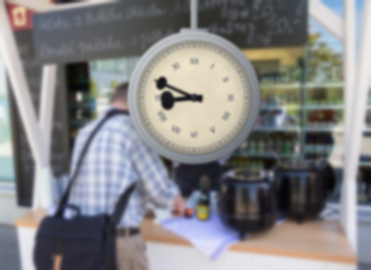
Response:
h=8 m=49
